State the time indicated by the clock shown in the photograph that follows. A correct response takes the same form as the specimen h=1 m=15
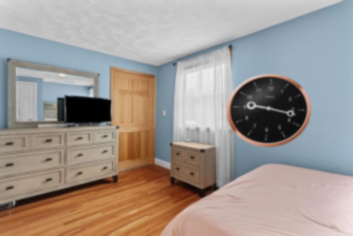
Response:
h=9 m=17
